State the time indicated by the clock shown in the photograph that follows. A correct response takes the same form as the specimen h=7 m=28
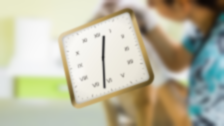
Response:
h=12 m=32
